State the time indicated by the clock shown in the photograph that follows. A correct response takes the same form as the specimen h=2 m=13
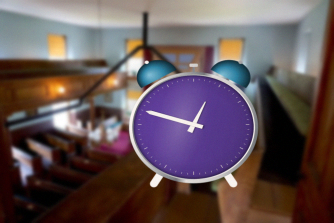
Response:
h=12 m=48
